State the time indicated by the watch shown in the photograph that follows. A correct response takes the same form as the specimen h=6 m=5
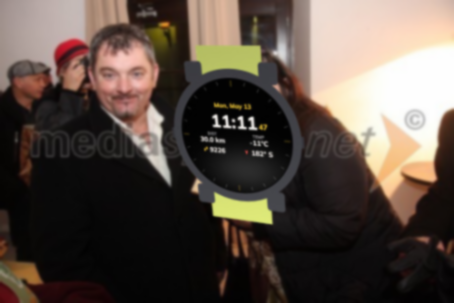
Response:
h=11 m=11
